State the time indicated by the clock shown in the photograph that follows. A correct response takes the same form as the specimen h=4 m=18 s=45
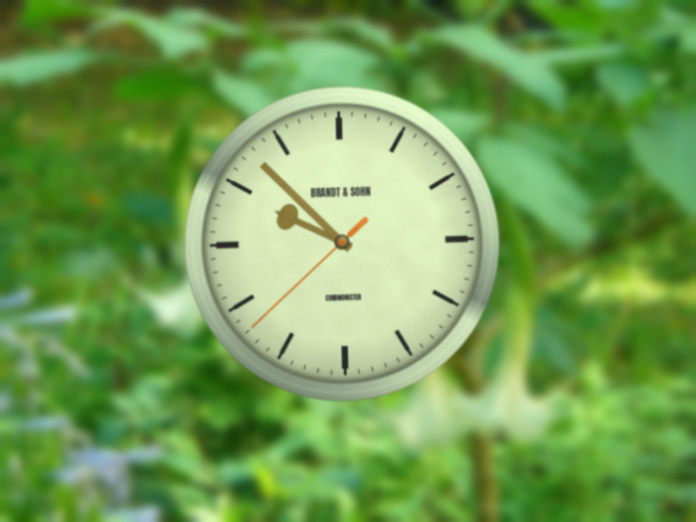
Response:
h=9 m=52 s=38
